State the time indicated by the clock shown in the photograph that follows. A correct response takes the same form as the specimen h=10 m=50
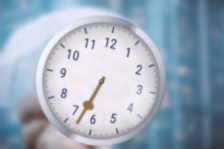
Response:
h=6 m=33
